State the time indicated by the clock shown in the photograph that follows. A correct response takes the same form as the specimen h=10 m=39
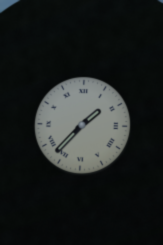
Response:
h=1 m=37
